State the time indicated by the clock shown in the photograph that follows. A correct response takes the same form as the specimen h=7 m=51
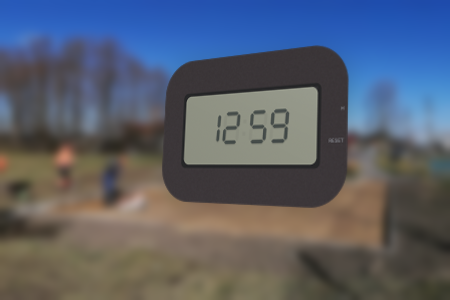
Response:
h=12 m=59
